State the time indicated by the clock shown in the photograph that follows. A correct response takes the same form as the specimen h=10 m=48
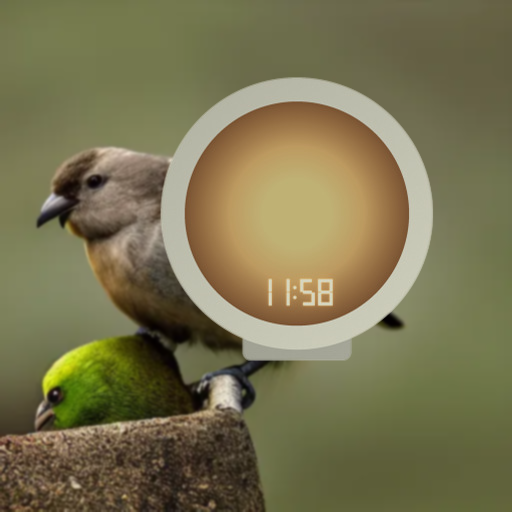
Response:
h=11 m=58
